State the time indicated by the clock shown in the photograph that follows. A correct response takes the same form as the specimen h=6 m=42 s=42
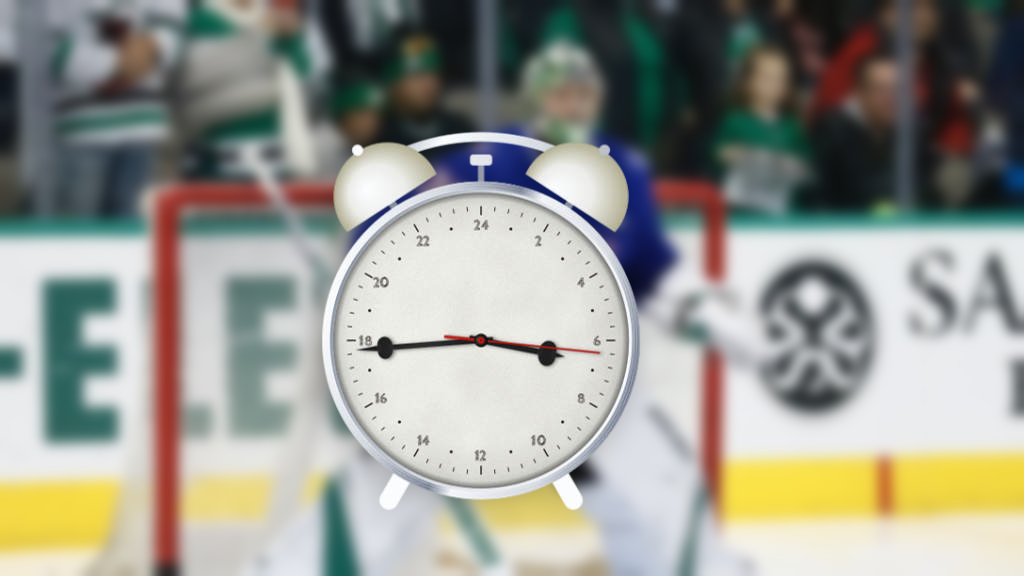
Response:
h=6 m=44 s=16
